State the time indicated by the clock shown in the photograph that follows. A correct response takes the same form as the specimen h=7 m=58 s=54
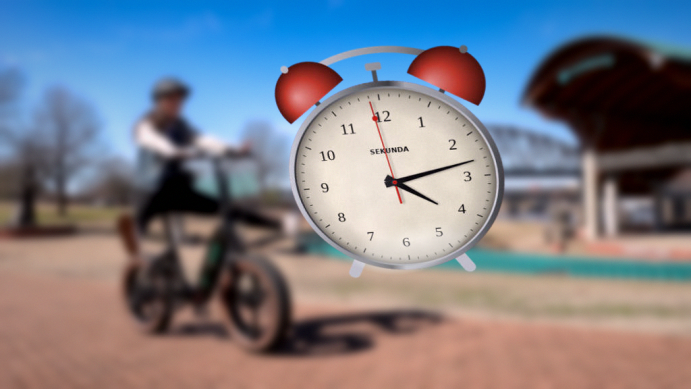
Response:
h=4 m=12 s=59
